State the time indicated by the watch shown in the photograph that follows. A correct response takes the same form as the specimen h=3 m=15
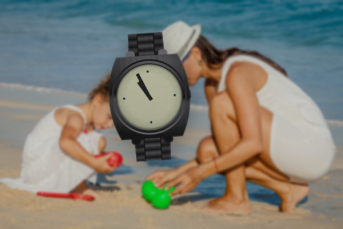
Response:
h=10 m=56
